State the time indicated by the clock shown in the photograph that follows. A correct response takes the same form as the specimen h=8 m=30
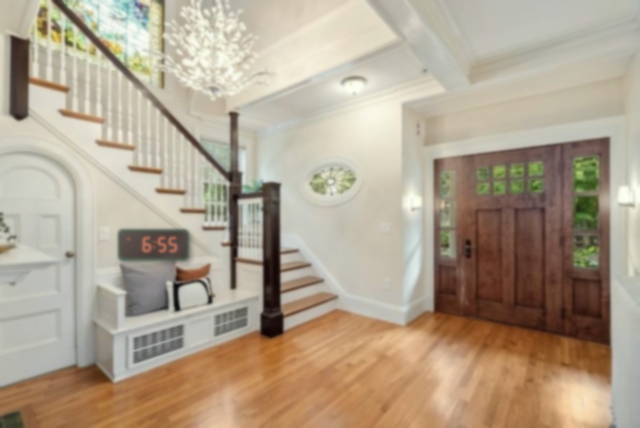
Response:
h=6 m=55
